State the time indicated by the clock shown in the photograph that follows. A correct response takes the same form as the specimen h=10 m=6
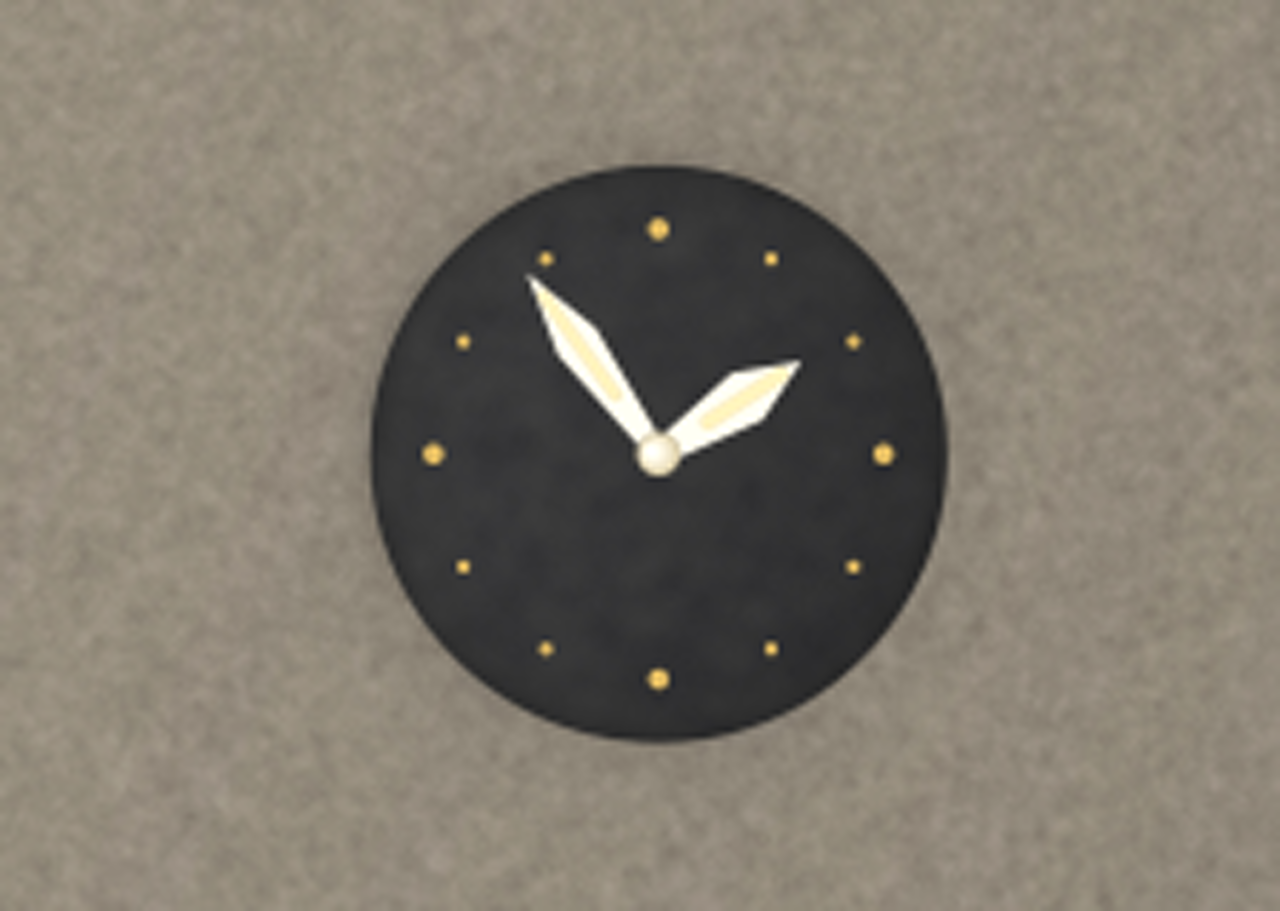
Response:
h=1 m=54
